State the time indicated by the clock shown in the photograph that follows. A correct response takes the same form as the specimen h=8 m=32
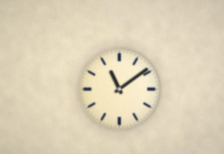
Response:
h=11 m=9
